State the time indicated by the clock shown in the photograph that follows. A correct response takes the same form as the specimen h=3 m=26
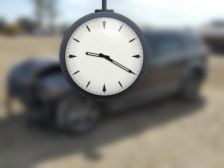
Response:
h=9 m=20
